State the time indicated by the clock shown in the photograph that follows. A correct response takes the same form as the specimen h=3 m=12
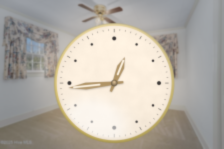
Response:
h=12 m=44
